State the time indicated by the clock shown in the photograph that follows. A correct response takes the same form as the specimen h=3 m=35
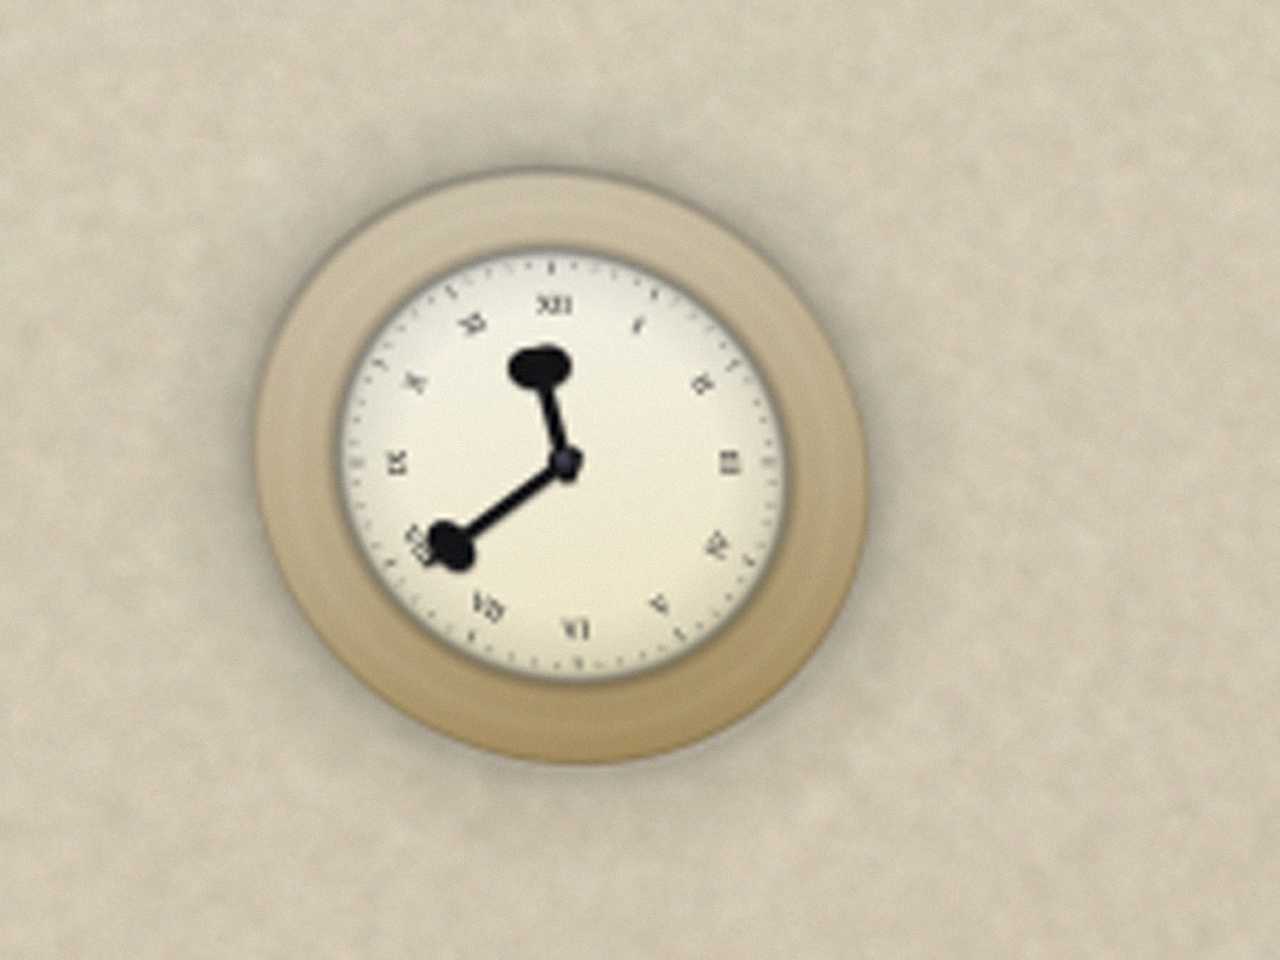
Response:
h=11 m=39
